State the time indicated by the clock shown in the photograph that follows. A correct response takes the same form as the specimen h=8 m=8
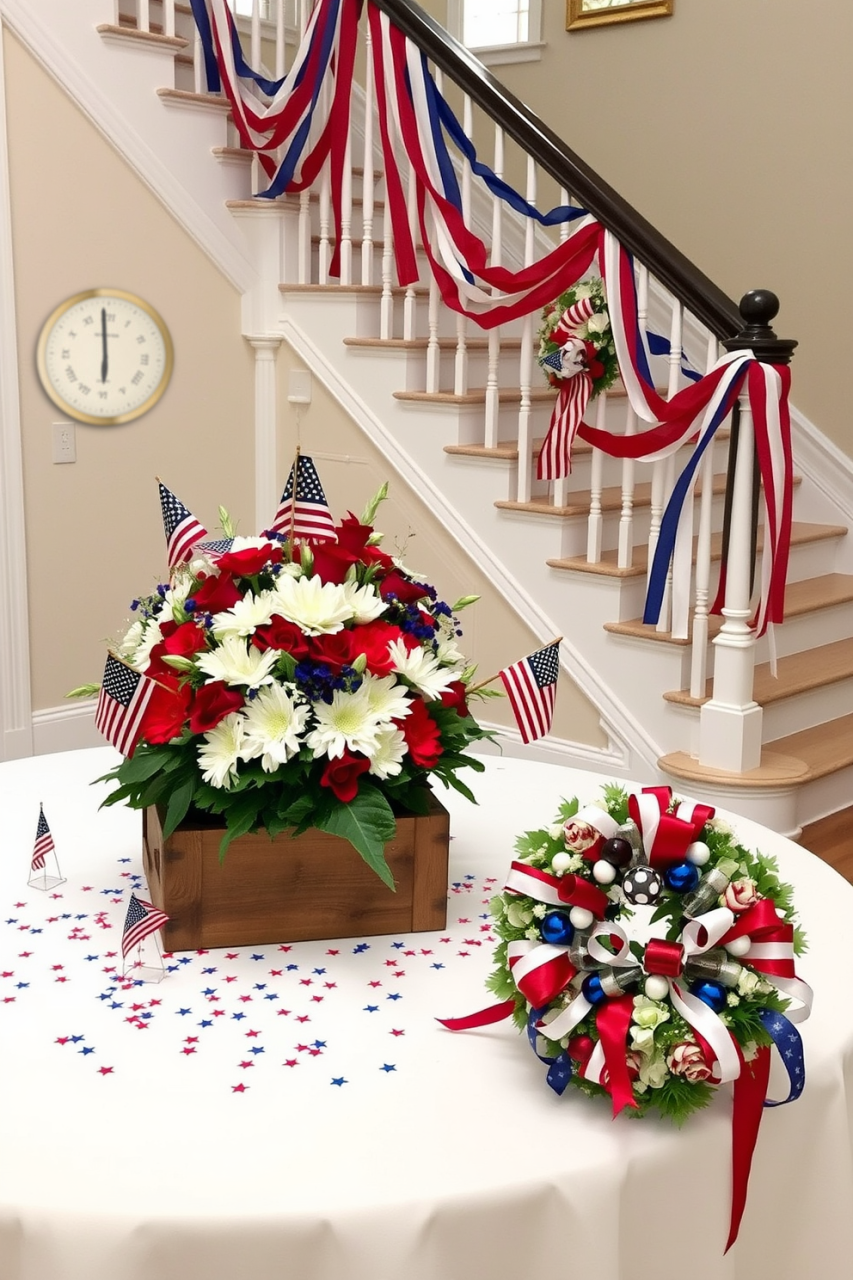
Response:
h=5 m=59
